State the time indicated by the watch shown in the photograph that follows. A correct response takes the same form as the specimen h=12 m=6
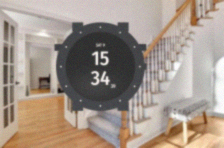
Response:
h=15 m=34
